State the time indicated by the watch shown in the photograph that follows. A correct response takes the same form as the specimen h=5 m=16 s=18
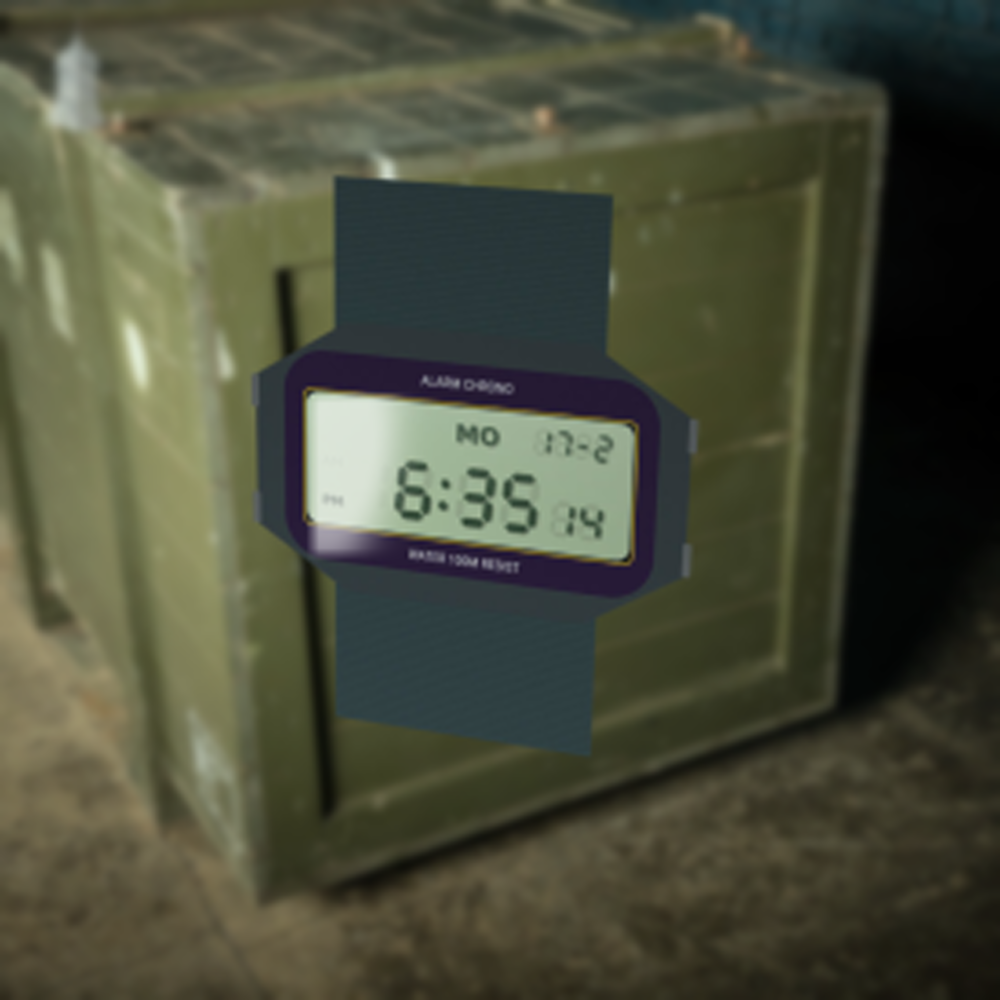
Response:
h=6 m=35 s=14
